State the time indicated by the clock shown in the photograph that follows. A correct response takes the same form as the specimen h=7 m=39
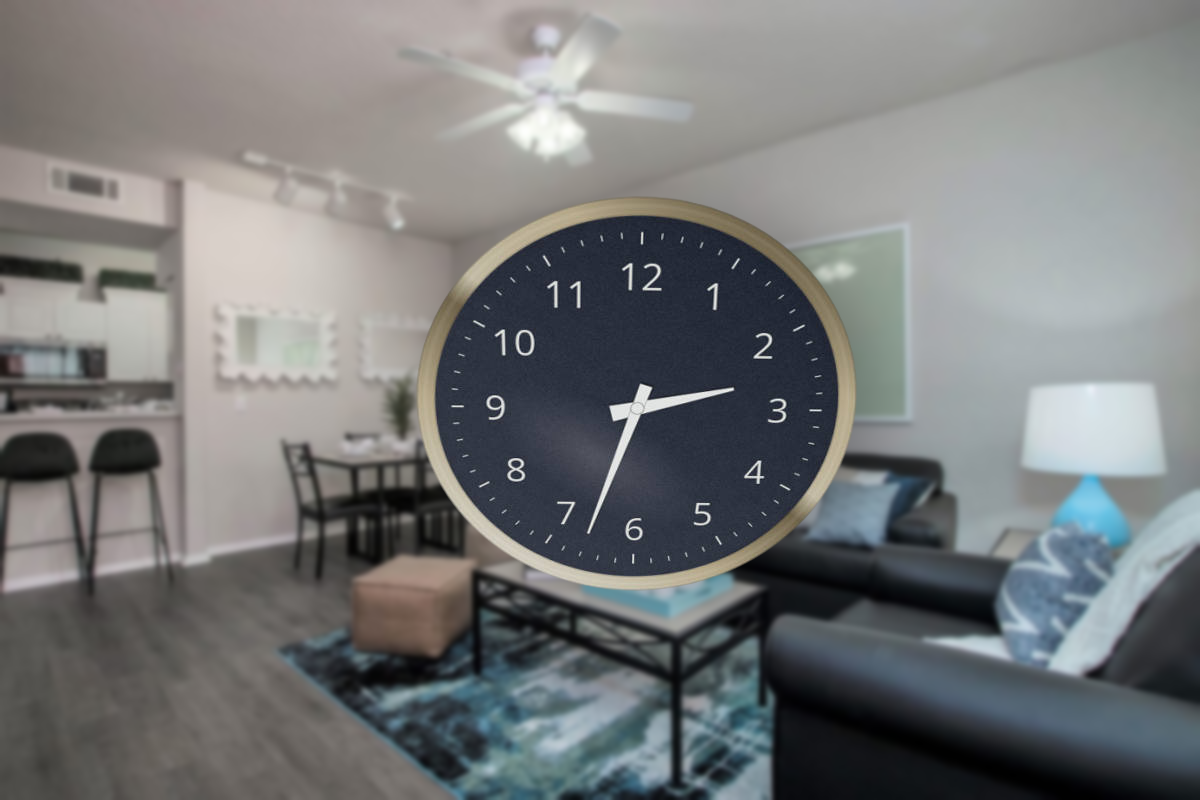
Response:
h=2 m=33
